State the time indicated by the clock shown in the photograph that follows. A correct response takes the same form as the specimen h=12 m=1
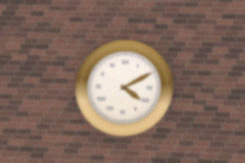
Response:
h=4 m=10
